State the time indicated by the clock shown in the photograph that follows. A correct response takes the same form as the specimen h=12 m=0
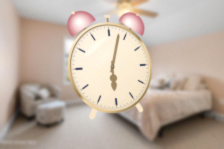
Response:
h=6 m=3
